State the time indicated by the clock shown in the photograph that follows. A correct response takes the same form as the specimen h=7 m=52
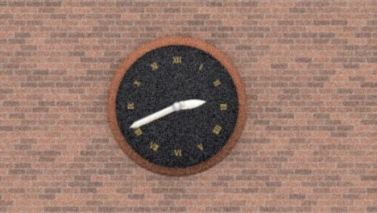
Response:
h=2 m=41
